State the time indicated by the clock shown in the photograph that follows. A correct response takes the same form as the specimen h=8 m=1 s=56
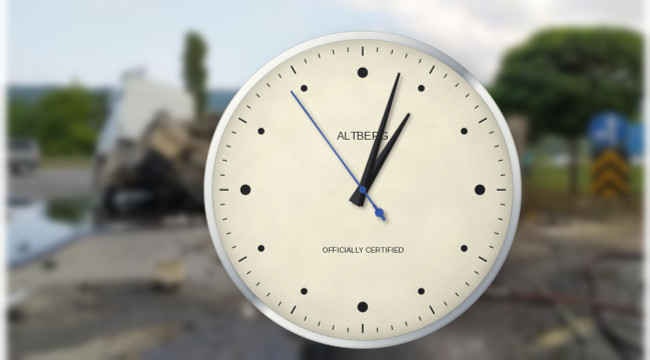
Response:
h=1 m=2 s=54
